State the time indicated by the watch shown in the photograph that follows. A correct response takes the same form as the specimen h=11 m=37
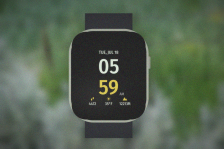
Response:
h=5 m=59
